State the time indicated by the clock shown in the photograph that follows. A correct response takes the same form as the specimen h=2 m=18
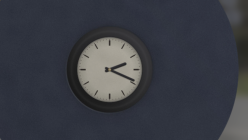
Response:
h=2 m=19
